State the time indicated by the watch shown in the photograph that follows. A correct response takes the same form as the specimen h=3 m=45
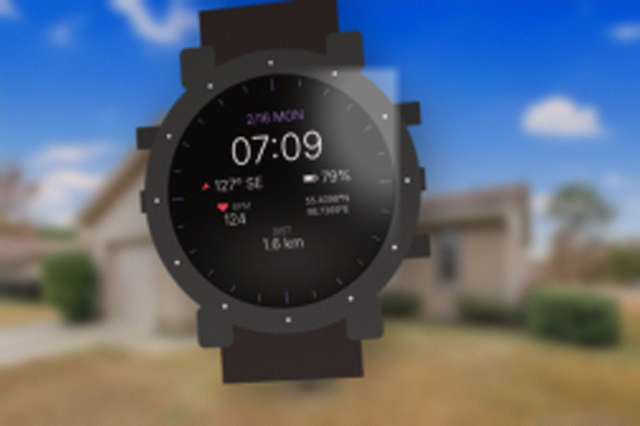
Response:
h=7 m=9
